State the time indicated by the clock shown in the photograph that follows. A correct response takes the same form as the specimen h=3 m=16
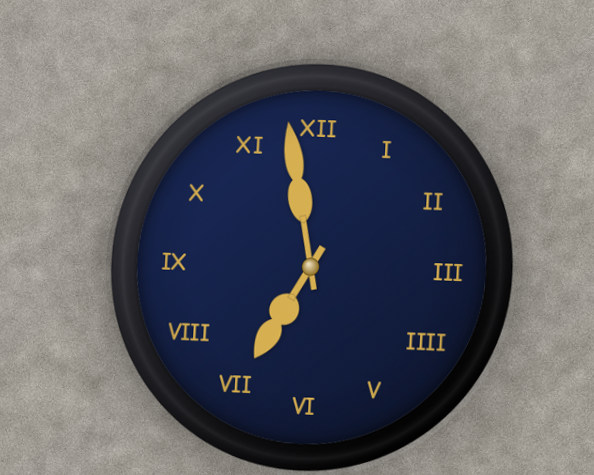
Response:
h=6 m=58
